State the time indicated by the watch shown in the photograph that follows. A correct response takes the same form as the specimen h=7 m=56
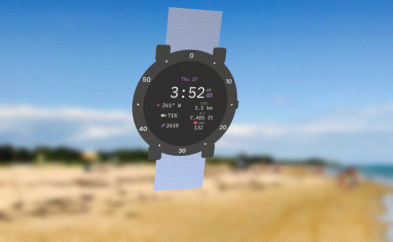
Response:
h=3 m=52
